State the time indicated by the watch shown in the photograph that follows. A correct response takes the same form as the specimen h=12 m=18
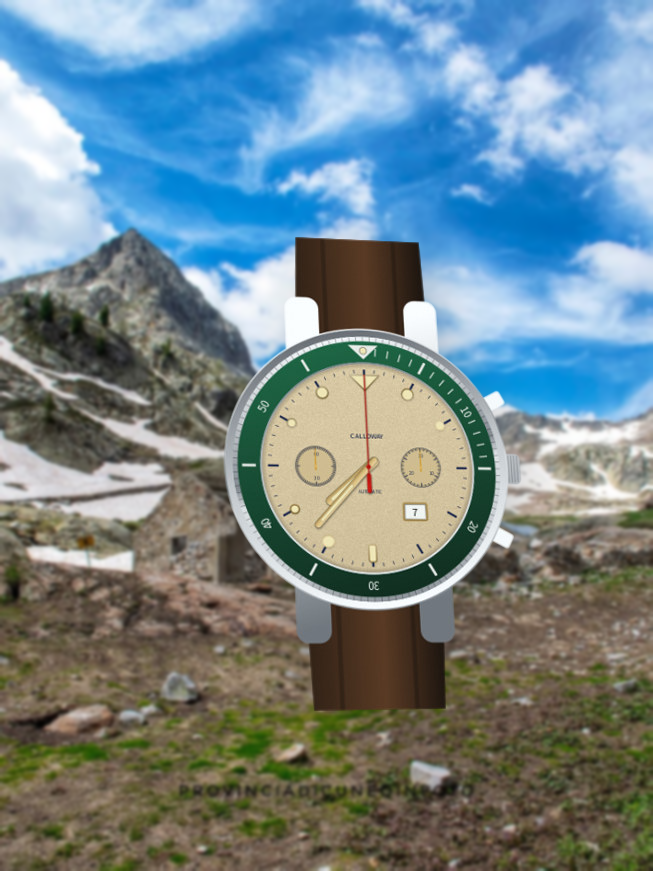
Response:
h=7 m=37
